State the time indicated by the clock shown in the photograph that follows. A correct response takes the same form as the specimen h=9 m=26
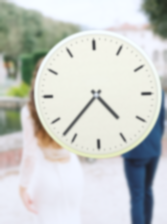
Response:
h=4 m=37
